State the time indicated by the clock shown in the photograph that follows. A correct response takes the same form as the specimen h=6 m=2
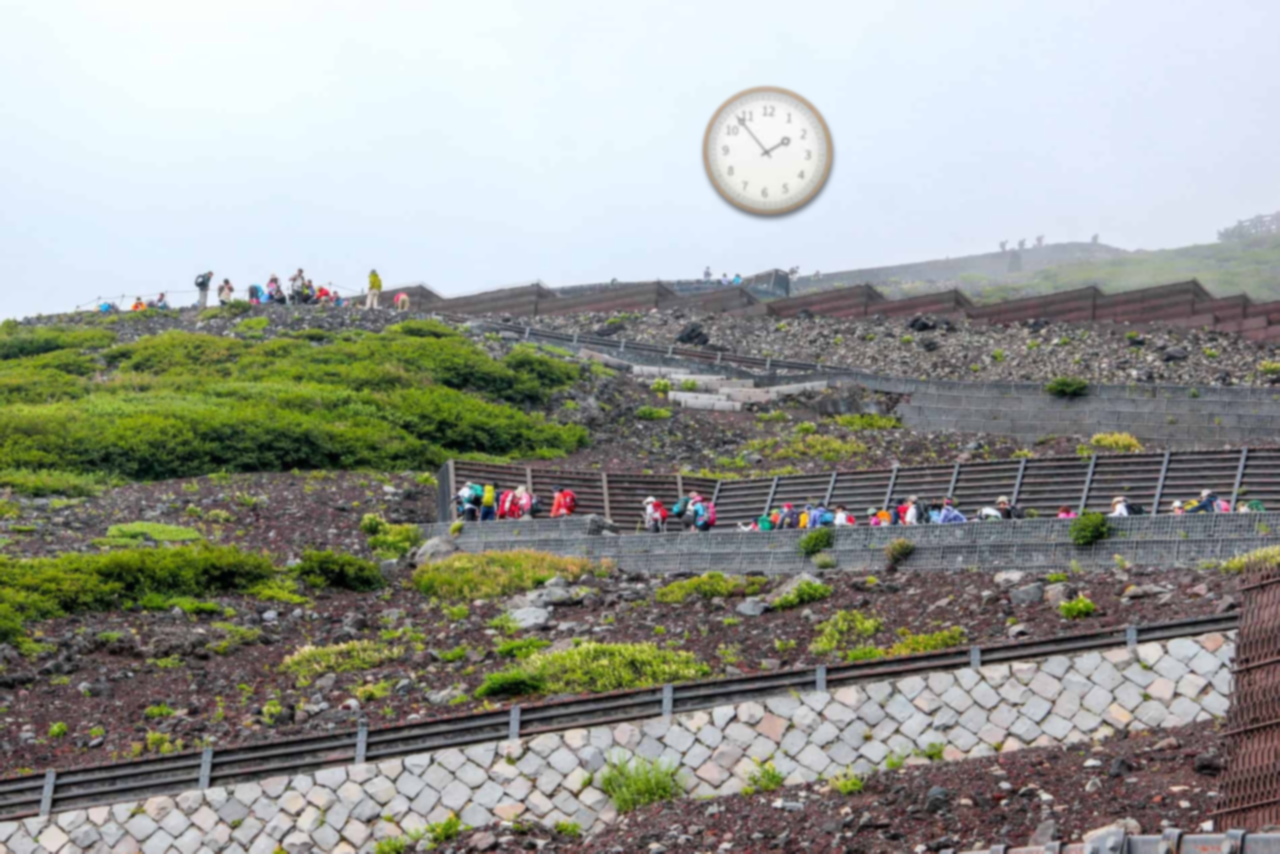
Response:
h=1 m=53
